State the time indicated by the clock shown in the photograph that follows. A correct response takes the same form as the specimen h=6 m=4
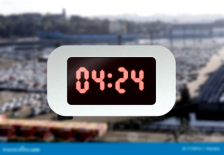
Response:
h=4 m=24
